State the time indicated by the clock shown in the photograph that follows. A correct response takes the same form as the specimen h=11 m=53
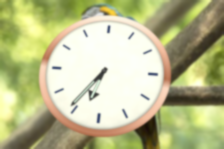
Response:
h=6 m=36
